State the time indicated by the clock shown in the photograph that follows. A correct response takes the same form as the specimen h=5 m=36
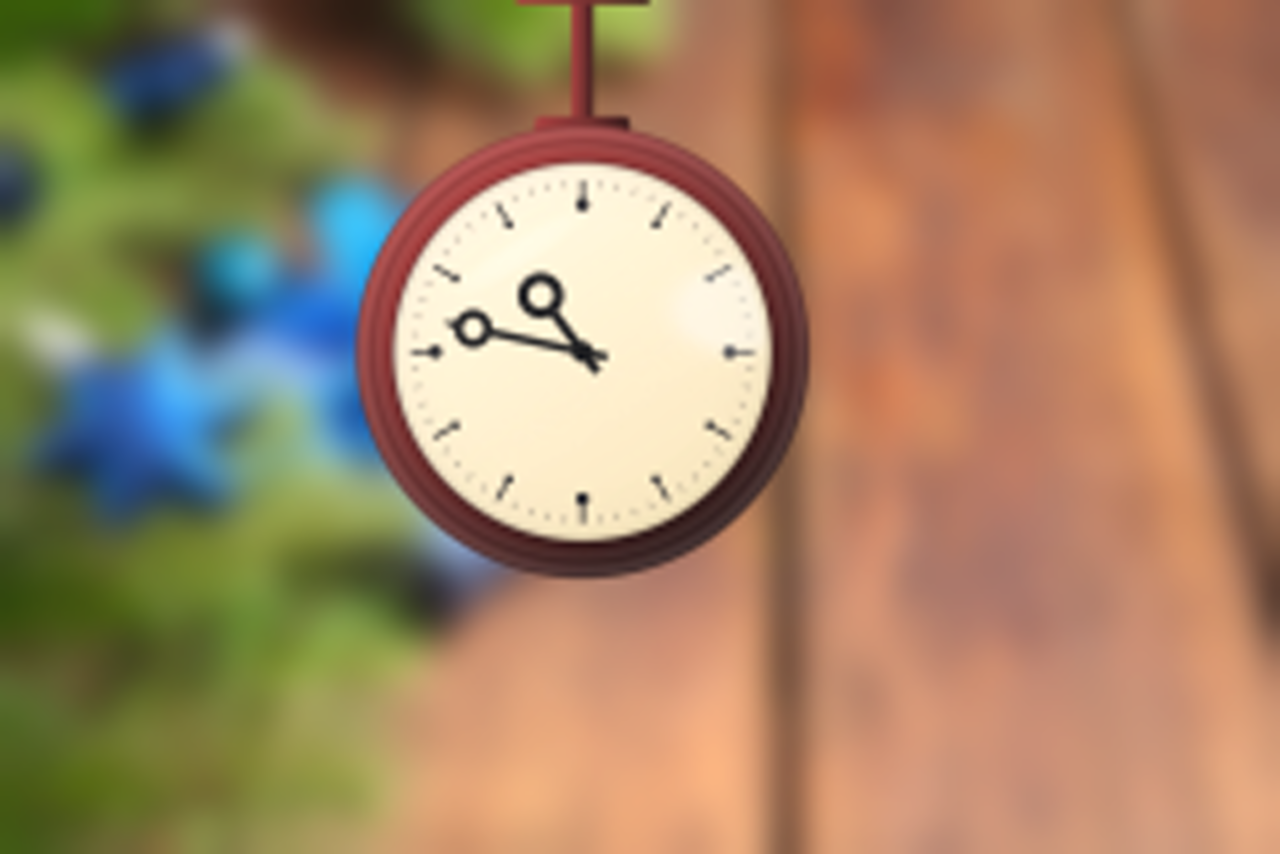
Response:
h=10 m=47
